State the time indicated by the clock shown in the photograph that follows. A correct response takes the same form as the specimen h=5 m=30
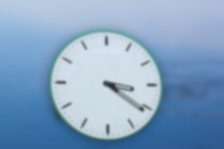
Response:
h=3 m=21
